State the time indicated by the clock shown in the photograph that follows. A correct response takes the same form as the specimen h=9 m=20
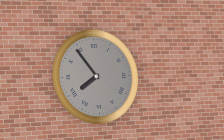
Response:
h=7 m=54
